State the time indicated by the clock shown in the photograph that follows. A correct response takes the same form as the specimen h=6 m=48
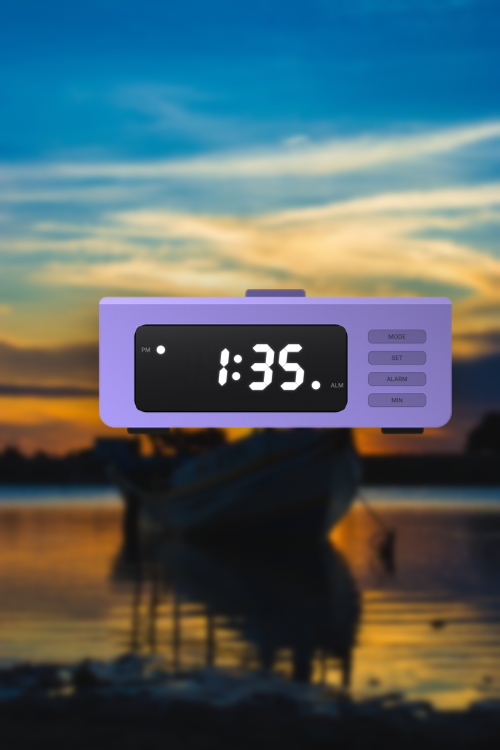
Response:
h=1 m=35
